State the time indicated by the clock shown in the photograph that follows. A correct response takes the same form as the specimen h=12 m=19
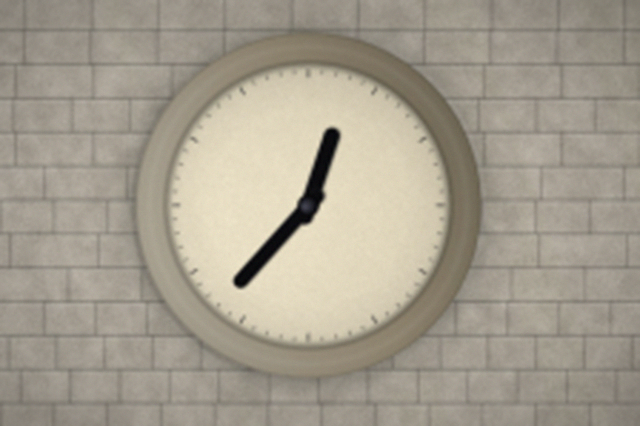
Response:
h=12 m=37
